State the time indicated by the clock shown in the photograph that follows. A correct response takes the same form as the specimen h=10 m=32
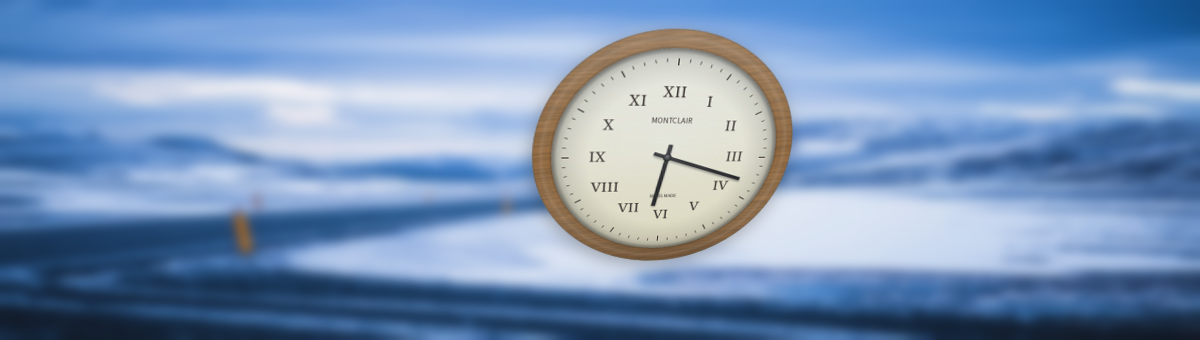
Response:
h=6 m=18
